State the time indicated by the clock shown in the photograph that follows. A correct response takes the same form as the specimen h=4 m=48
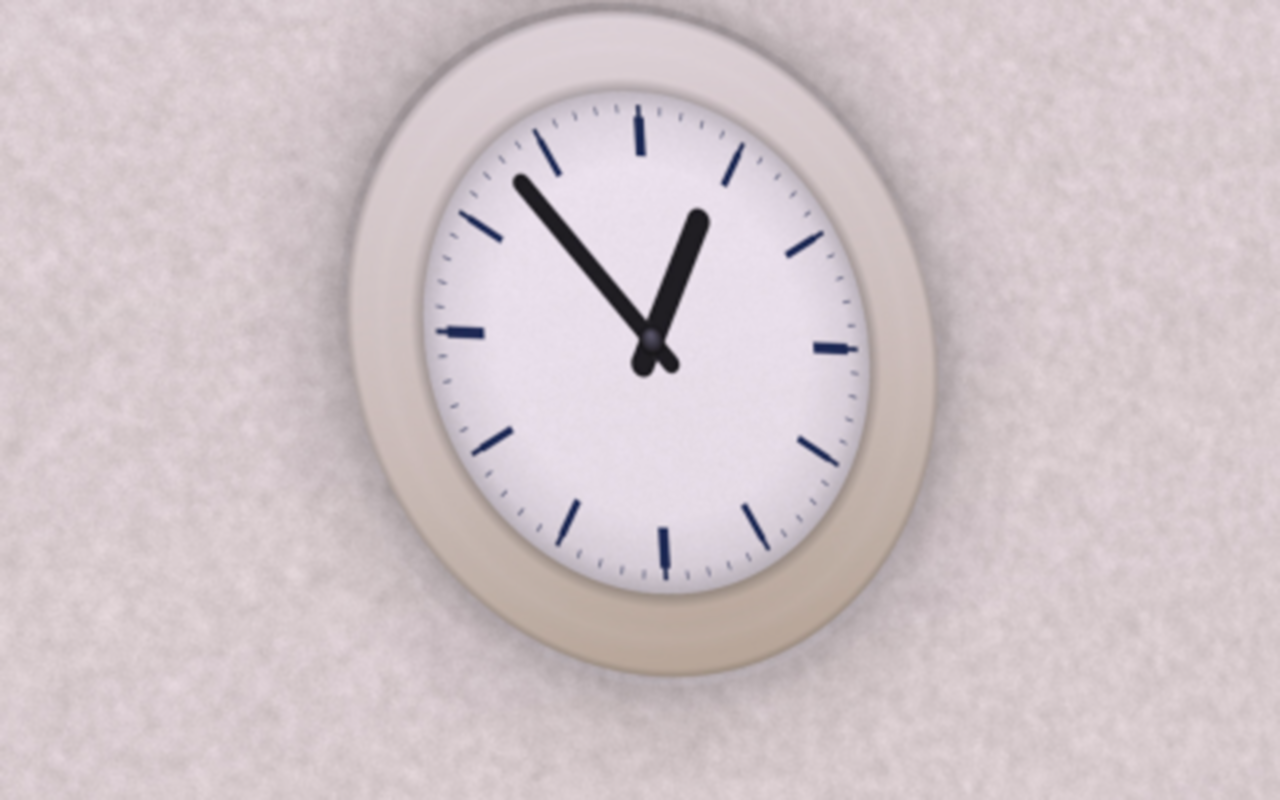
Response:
h=12 m=53
